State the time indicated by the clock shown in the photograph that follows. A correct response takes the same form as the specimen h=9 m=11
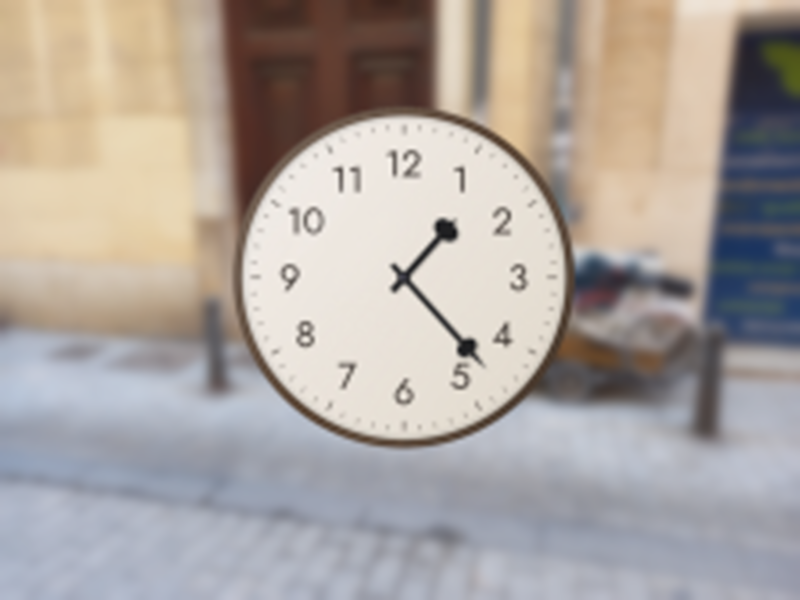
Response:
h=1 m=23
